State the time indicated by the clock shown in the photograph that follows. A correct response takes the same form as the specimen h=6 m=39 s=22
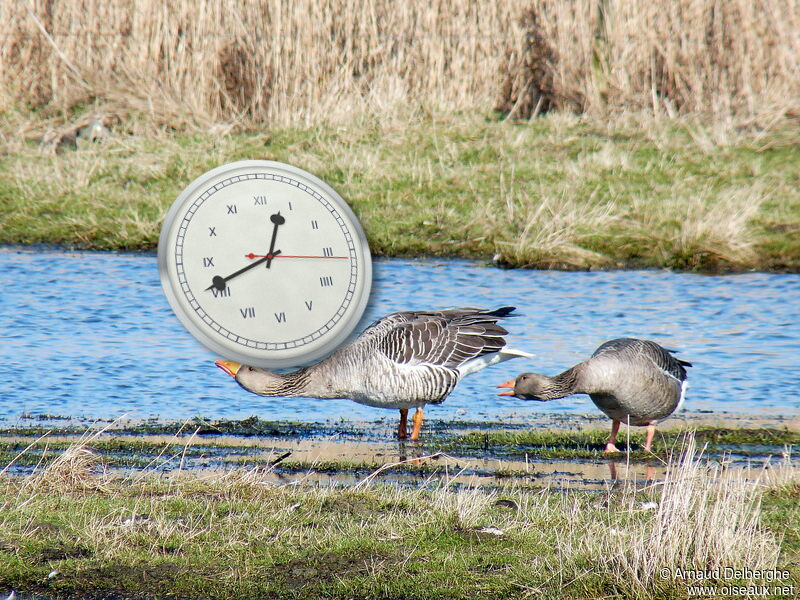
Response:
h=12 m=41 s=16
